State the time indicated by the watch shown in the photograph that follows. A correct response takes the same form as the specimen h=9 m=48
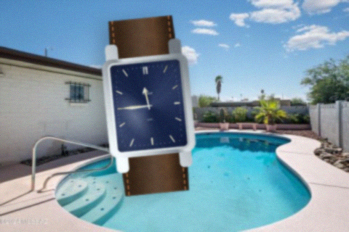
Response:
h=11 m=45
